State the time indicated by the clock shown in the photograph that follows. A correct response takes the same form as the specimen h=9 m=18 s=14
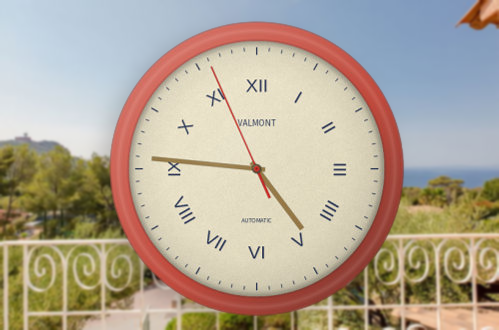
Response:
h=4 m=45 s=56
